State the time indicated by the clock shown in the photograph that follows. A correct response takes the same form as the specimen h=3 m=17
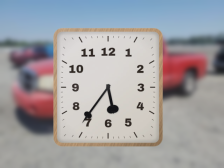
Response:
h=5 m=36
